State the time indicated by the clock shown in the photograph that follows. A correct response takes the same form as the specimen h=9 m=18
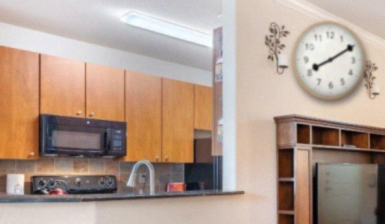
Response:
h=8 m=10
